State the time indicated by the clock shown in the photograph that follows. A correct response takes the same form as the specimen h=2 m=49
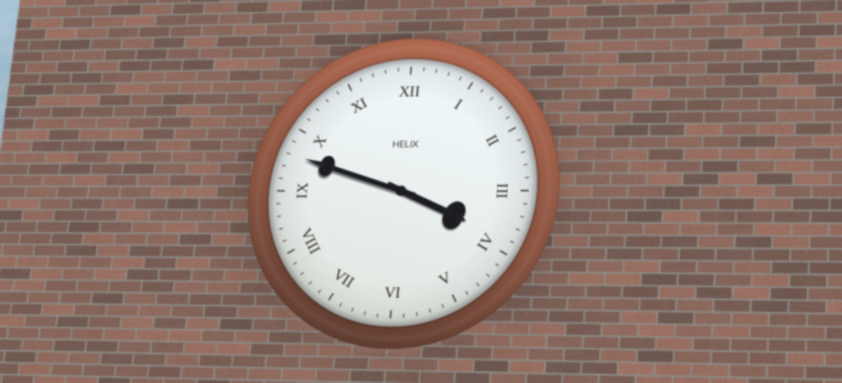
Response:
h=3 m=48
